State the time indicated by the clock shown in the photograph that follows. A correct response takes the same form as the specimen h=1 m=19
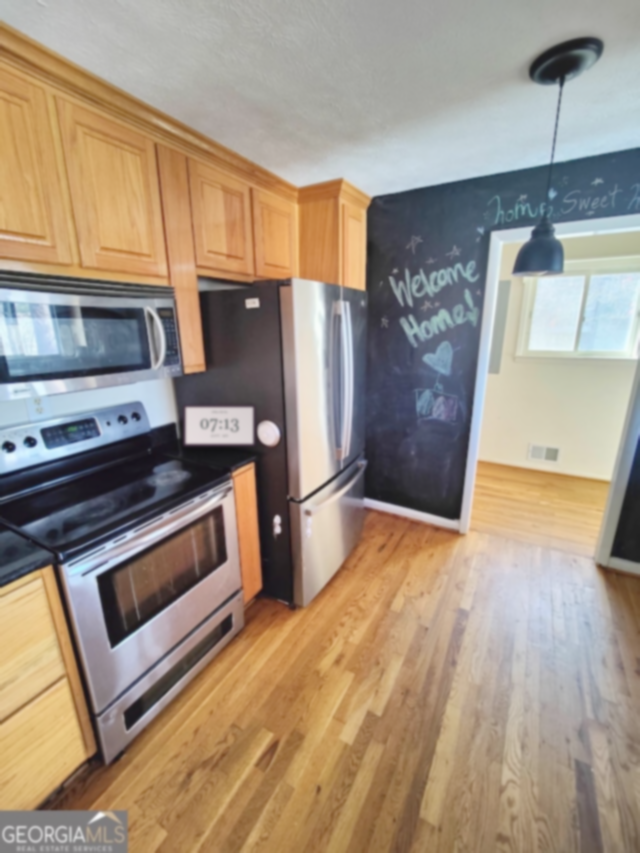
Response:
h=7 m=13
